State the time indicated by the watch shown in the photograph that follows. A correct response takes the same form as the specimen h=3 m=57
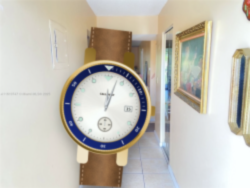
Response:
h=12 m=3
